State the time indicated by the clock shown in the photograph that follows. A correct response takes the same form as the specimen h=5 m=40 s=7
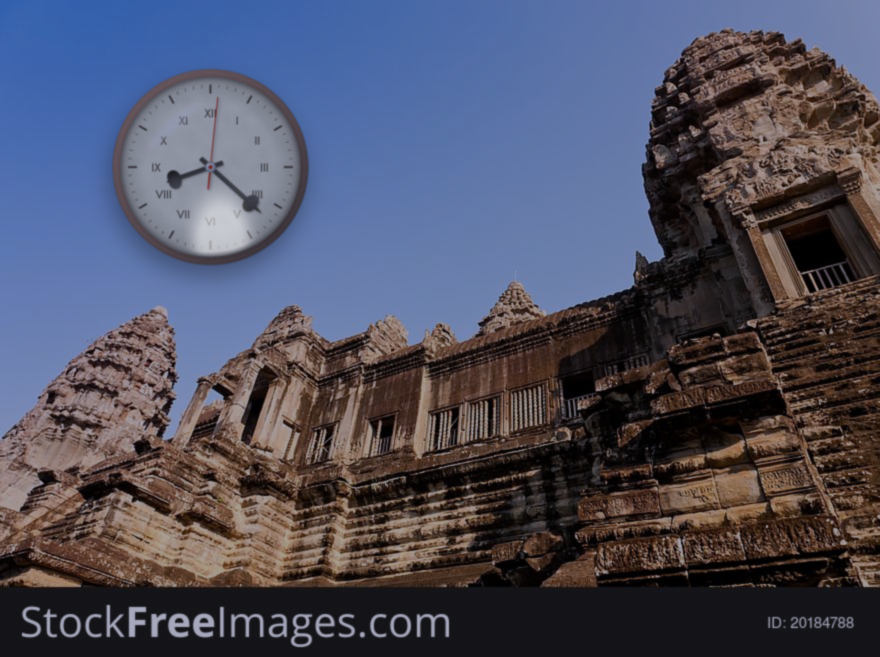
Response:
h=8 m=22 s=1
